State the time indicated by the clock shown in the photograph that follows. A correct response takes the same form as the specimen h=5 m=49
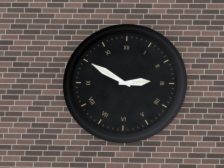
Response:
h=2 m=50
